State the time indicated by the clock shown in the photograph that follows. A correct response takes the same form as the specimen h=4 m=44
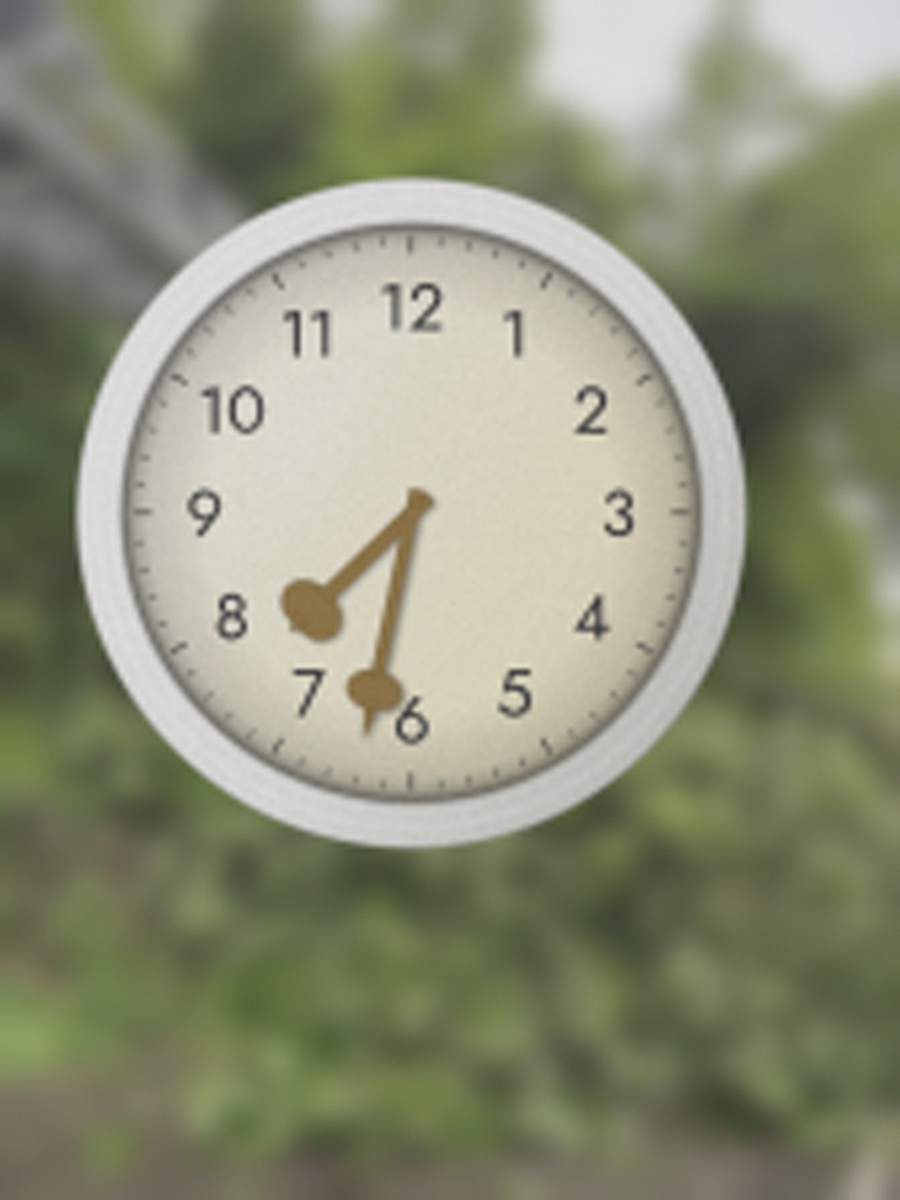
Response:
h=7 m=32
